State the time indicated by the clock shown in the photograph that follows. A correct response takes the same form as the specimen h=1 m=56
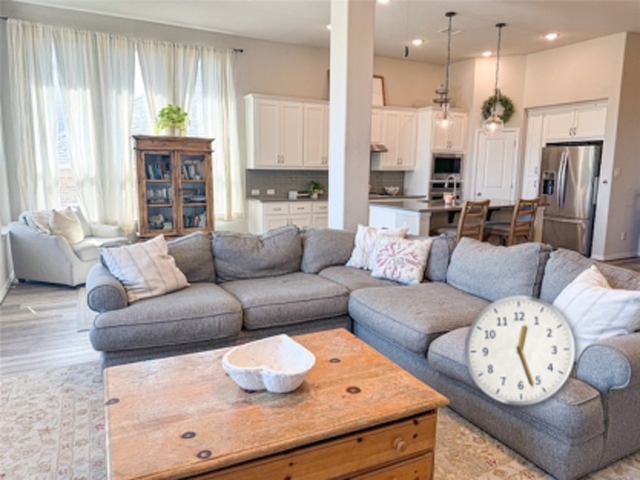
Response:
h=12 m=27
